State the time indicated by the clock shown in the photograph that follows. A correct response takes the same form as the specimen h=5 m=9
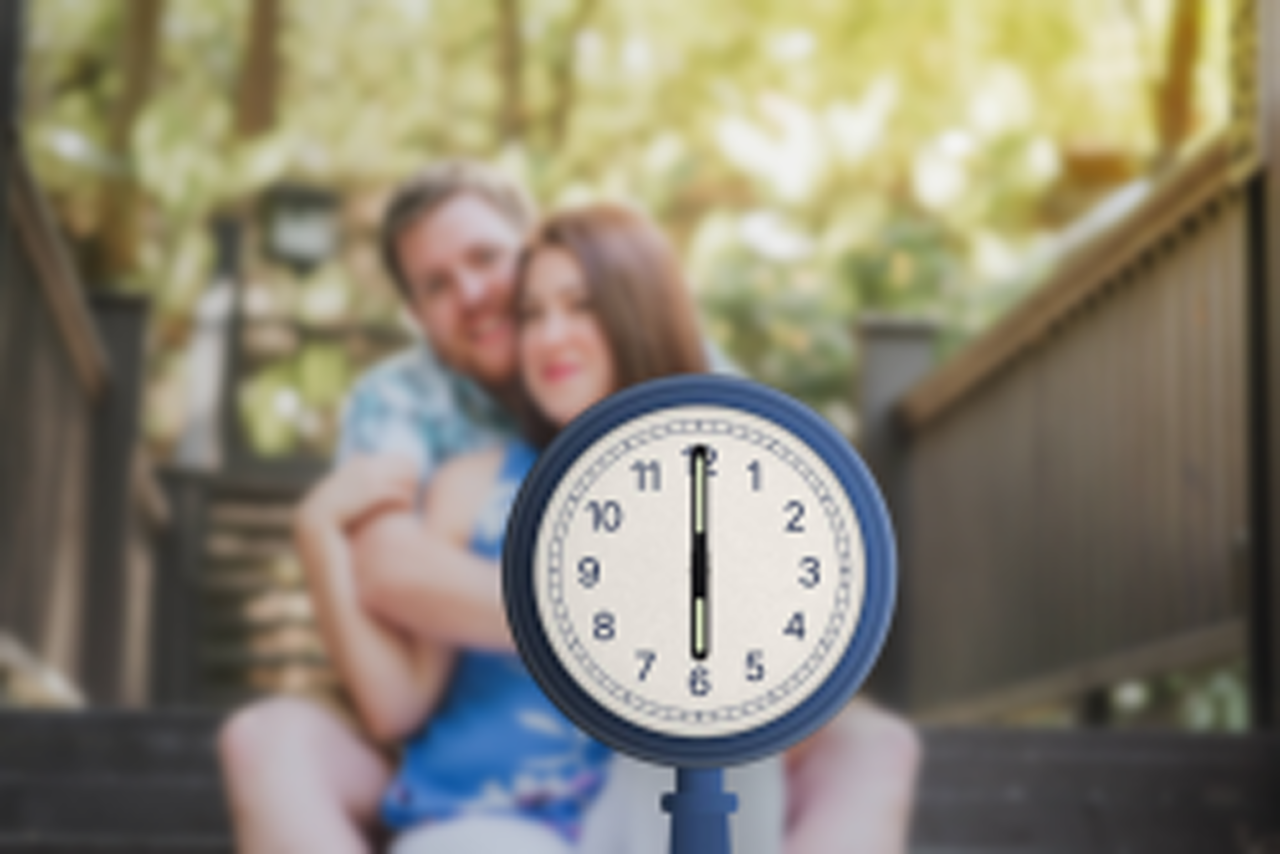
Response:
h=6 m=0
